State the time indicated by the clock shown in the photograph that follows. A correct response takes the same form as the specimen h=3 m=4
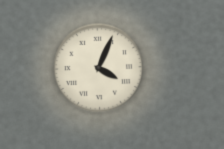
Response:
h=4 m=4
